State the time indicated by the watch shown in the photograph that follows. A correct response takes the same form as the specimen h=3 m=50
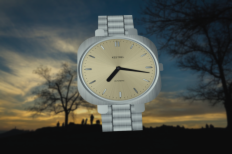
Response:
h=7 m=17
